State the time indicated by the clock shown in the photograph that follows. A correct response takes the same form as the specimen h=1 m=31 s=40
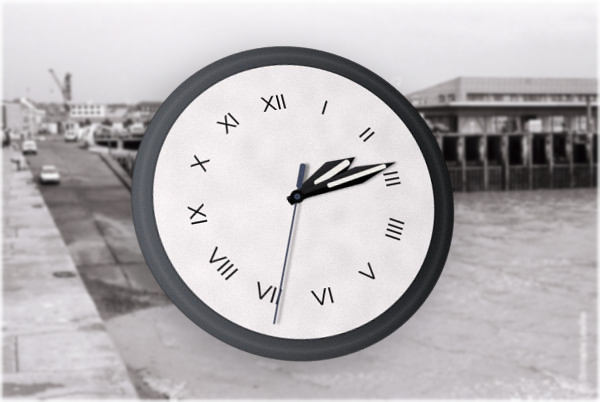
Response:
h=2 m=13 s=34
